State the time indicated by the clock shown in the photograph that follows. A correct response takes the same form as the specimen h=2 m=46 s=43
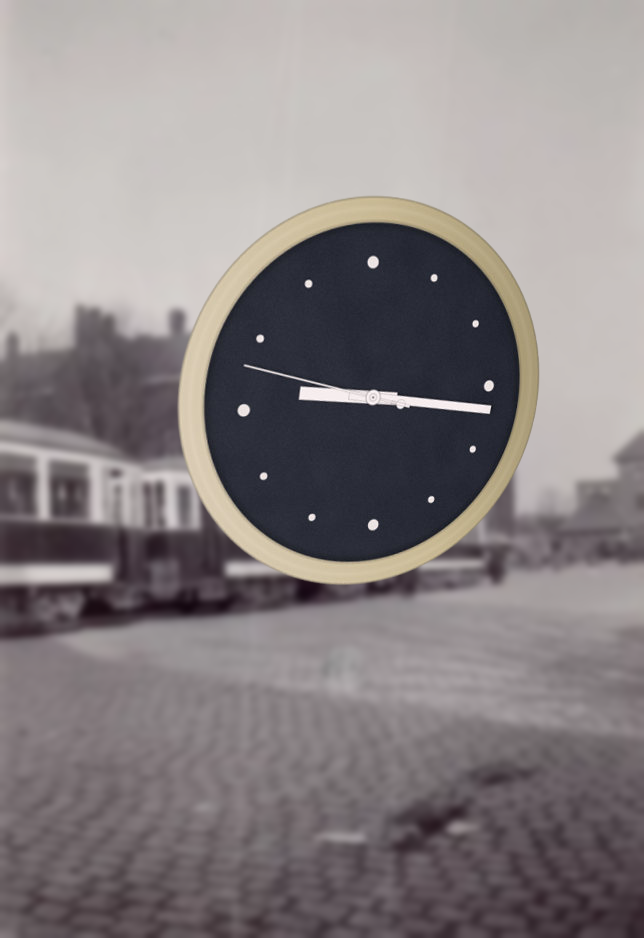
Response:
h=9 m=16 s=48
